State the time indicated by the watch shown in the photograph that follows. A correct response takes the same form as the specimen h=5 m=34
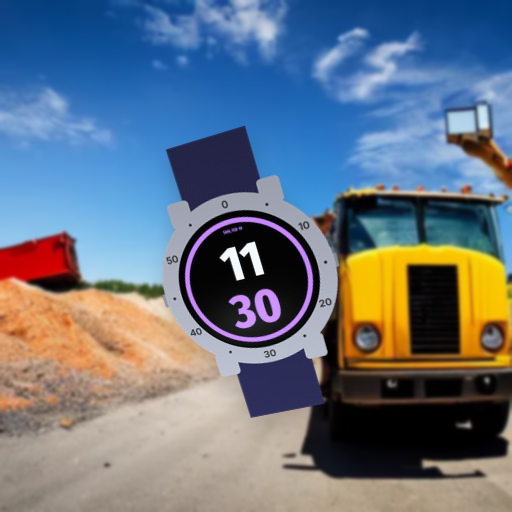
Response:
h=11 m=30
